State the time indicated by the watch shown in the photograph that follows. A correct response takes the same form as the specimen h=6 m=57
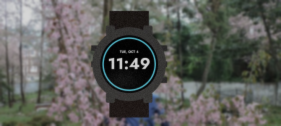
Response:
h=11 m=49
